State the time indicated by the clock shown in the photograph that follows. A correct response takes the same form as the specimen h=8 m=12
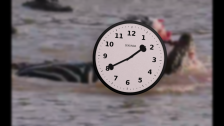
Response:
h=1 m=40
